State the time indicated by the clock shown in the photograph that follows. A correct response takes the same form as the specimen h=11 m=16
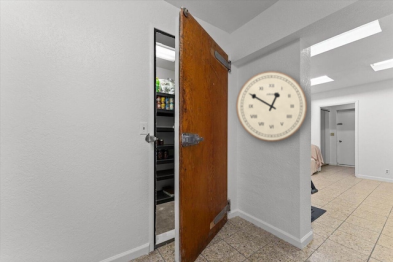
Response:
h=12 m=50
